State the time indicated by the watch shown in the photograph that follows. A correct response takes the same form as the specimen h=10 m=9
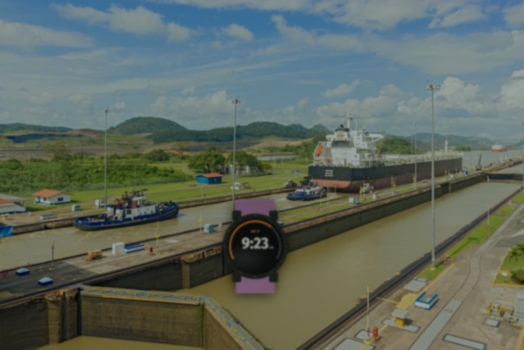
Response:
h=9 m=23
